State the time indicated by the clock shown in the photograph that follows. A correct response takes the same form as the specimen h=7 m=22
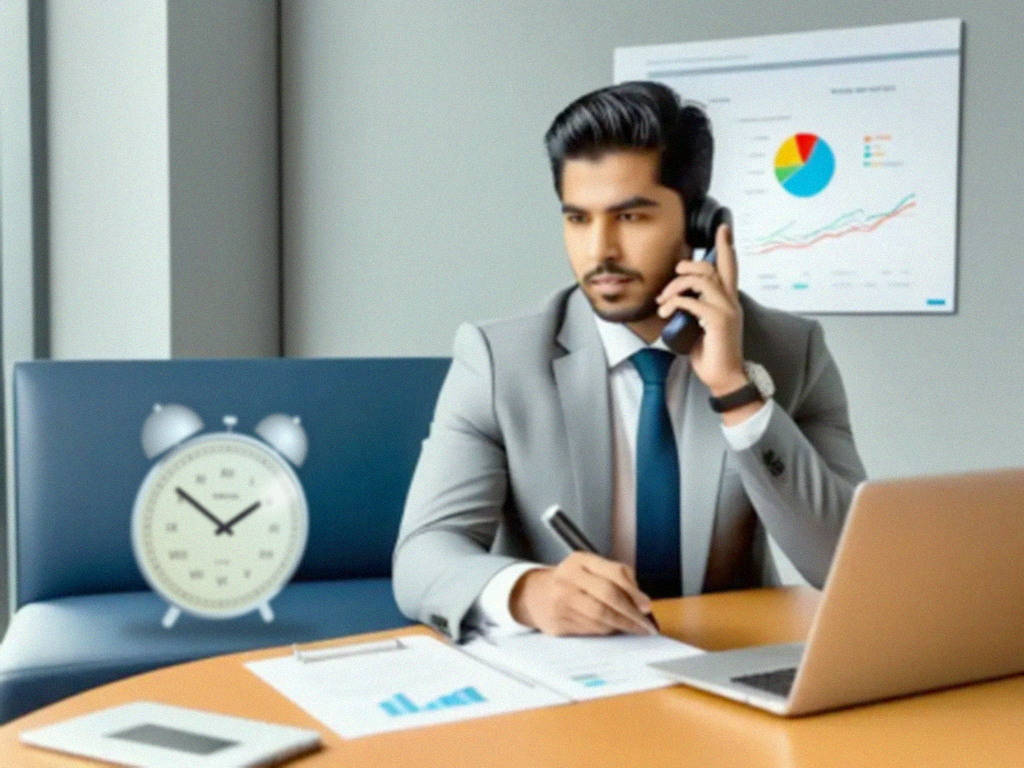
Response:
h=1 m=51
